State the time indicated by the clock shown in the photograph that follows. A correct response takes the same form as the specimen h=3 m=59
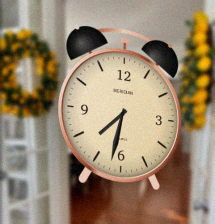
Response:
h=7 m=32
